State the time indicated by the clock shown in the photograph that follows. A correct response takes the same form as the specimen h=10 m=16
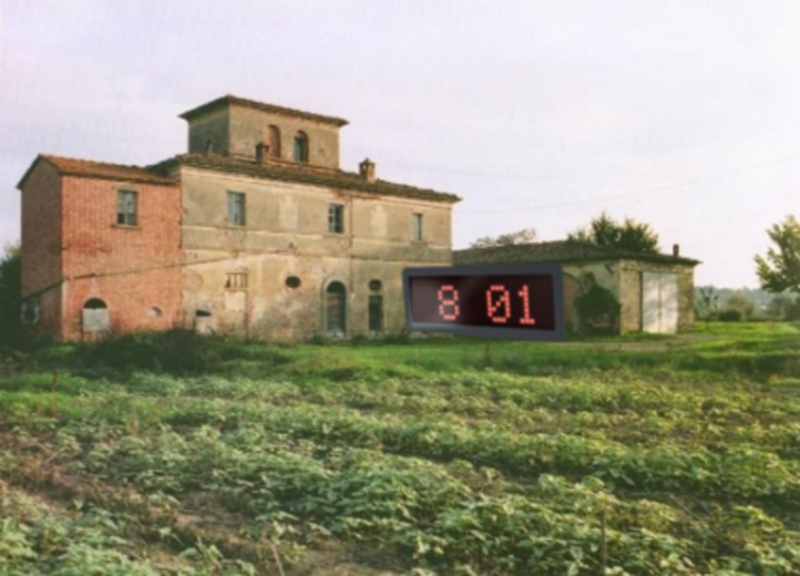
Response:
h=8 m=1
